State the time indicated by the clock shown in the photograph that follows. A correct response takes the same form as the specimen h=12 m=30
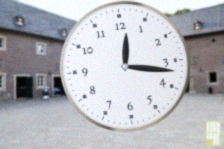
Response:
h=12 m=17
